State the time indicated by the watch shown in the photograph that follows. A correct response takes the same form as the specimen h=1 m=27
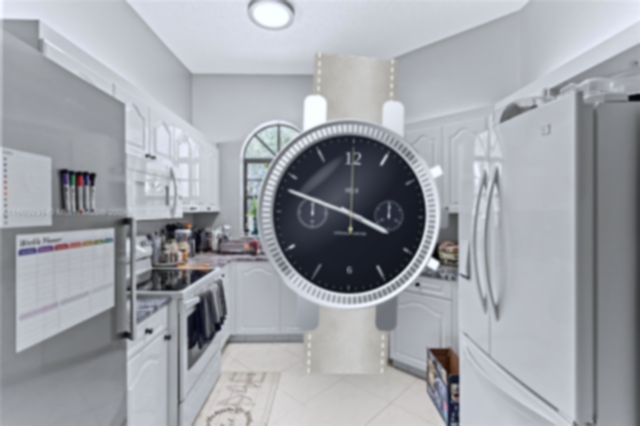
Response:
h=3 m=48
